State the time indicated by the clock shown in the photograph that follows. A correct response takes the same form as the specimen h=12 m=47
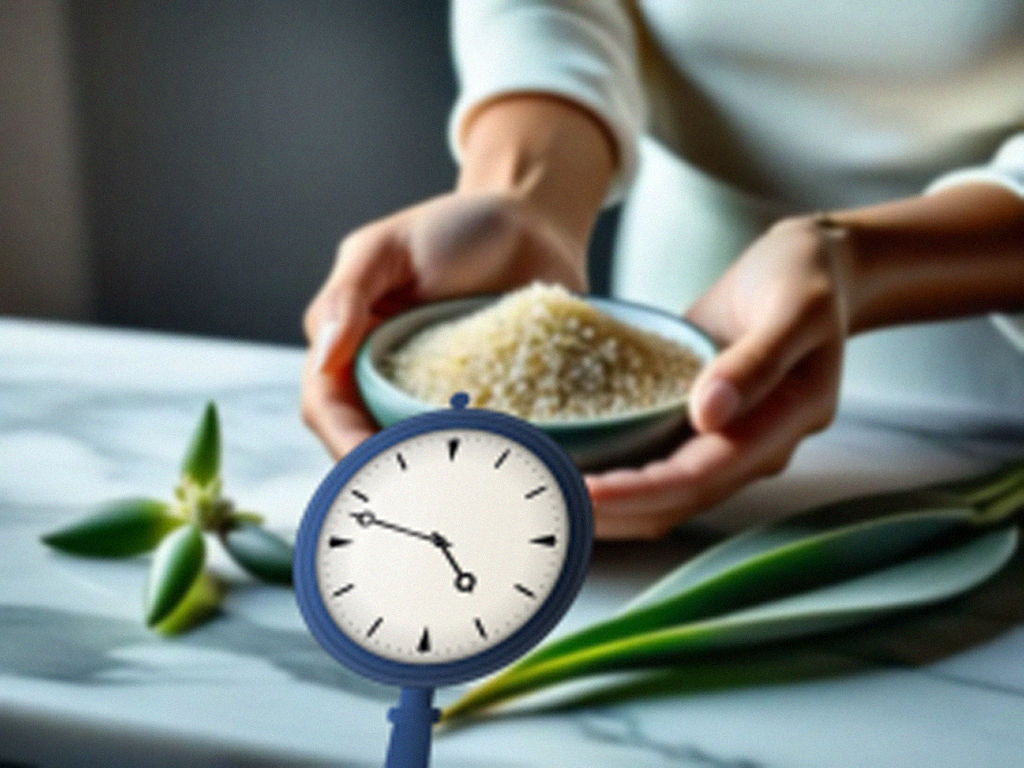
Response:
h=4 m=48
